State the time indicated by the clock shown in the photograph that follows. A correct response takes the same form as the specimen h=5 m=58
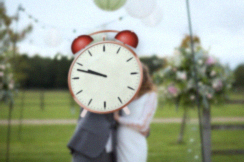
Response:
h=9 m=48
